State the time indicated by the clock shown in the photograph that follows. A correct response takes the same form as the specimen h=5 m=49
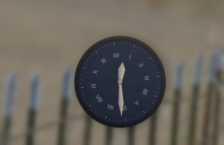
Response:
h=12 m=31
